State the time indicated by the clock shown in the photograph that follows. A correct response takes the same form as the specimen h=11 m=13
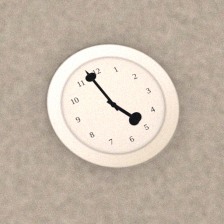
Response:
h=4 m=58
